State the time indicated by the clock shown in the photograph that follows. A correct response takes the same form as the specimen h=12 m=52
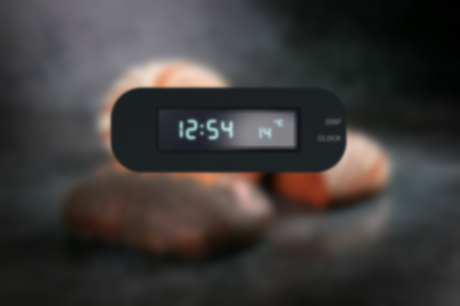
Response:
h=12 m=54
